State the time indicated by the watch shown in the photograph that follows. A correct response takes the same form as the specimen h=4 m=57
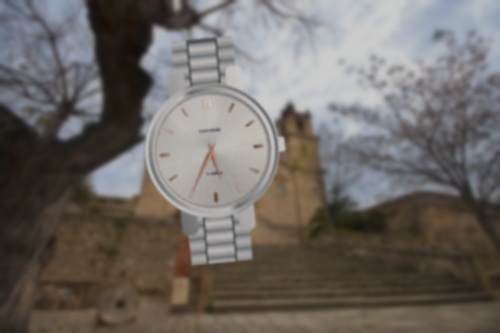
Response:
h=5 m=35
